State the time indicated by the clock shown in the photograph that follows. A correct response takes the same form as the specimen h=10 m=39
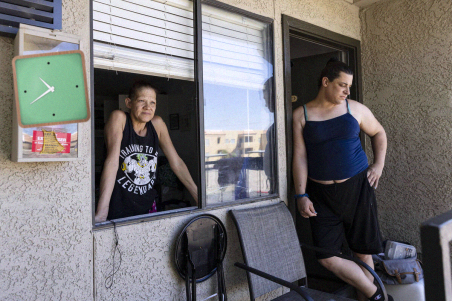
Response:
h=10 m=40
